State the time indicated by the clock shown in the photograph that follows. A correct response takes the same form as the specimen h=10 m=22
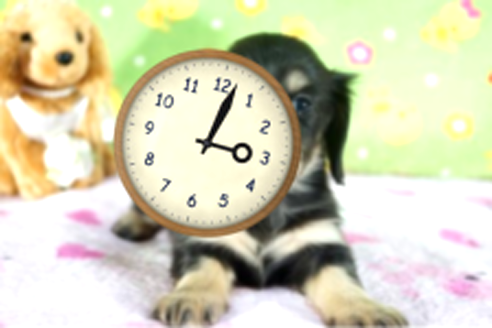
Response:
h=3 m=2
